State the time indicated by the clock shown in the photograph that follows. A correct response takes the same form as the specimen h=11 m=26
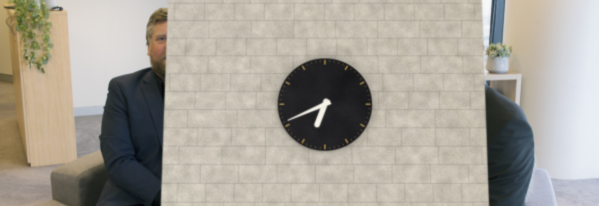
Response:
h=6 m=41
